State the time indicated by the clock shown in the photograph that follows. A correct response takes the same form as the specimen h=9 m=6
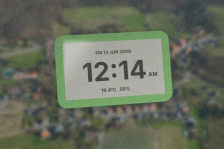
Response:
h=12 m=14
